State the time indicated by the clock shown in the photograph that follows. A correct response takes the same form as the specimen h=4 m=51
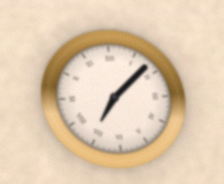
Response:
h=7 m=8
